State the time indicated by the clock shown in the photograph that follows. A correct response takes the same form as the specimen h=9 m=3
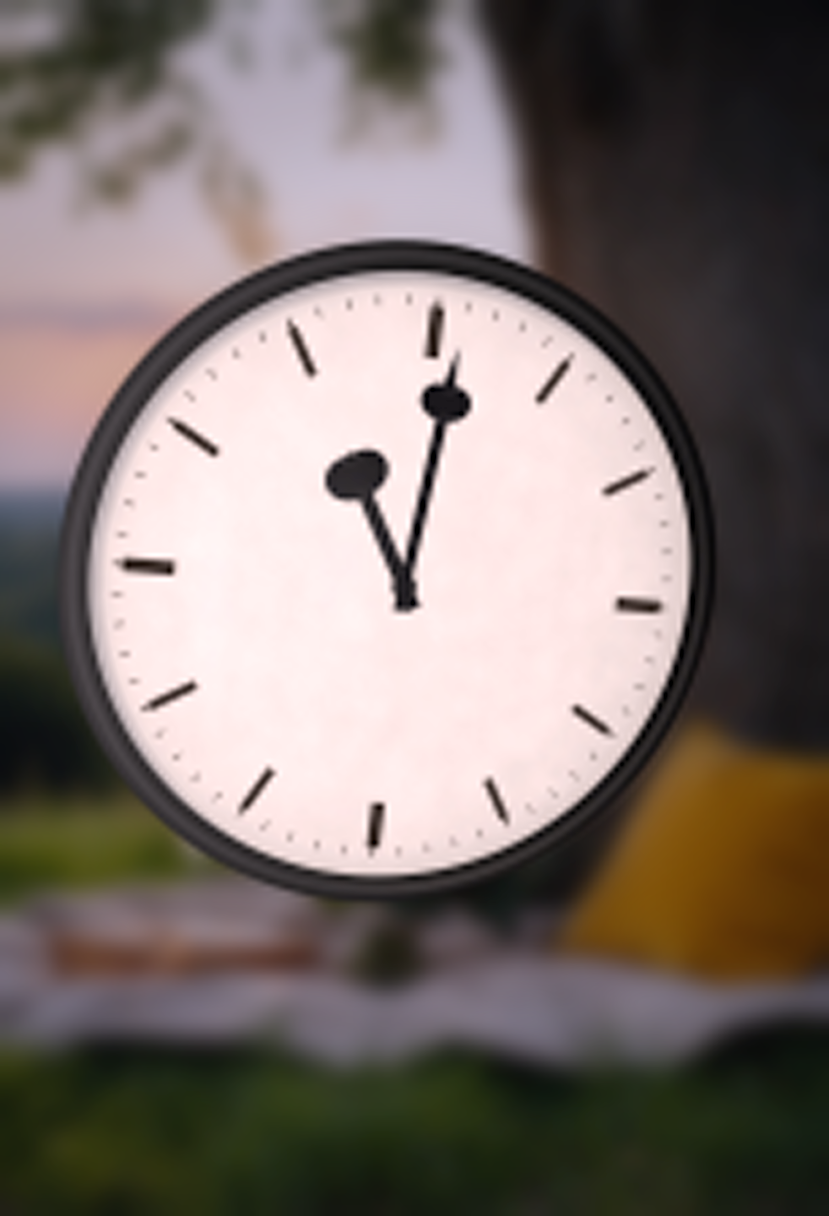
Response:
h=11 m=1
